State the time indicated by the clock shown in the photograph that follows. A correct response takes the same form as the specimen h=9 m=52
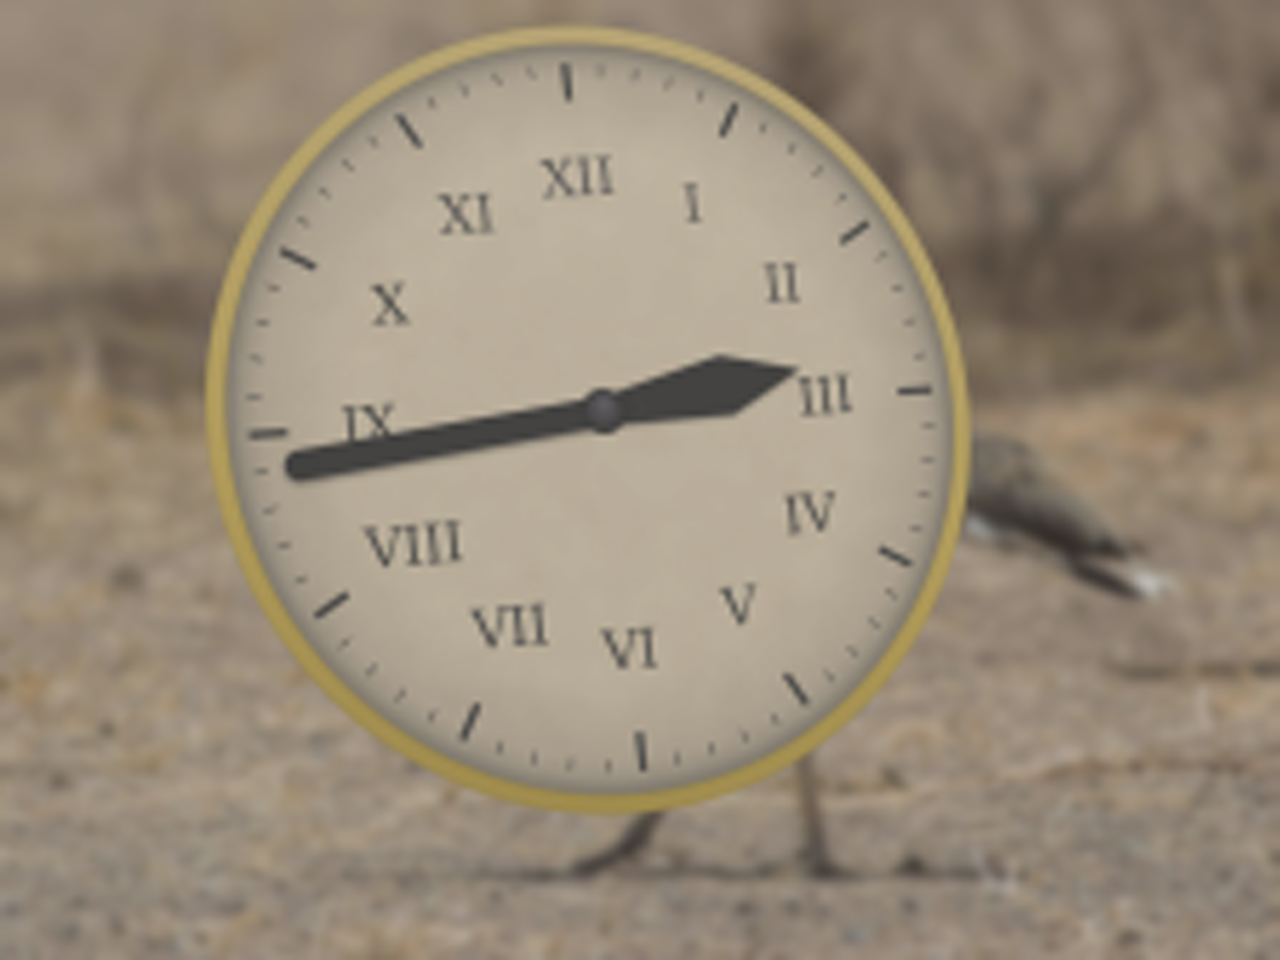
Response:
h=2 m=44
